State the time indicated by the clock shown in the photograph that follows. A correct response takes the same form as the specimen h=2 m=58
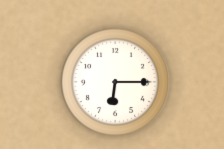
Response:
h=6 m=15
